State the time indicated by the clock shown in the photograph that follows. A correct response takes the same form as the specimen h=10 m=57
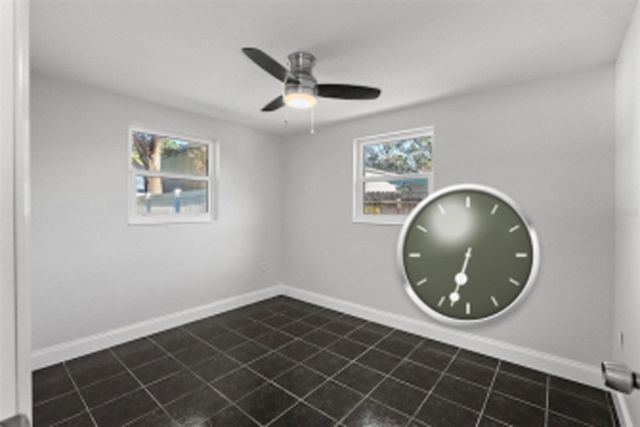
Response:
h=6 m=33
